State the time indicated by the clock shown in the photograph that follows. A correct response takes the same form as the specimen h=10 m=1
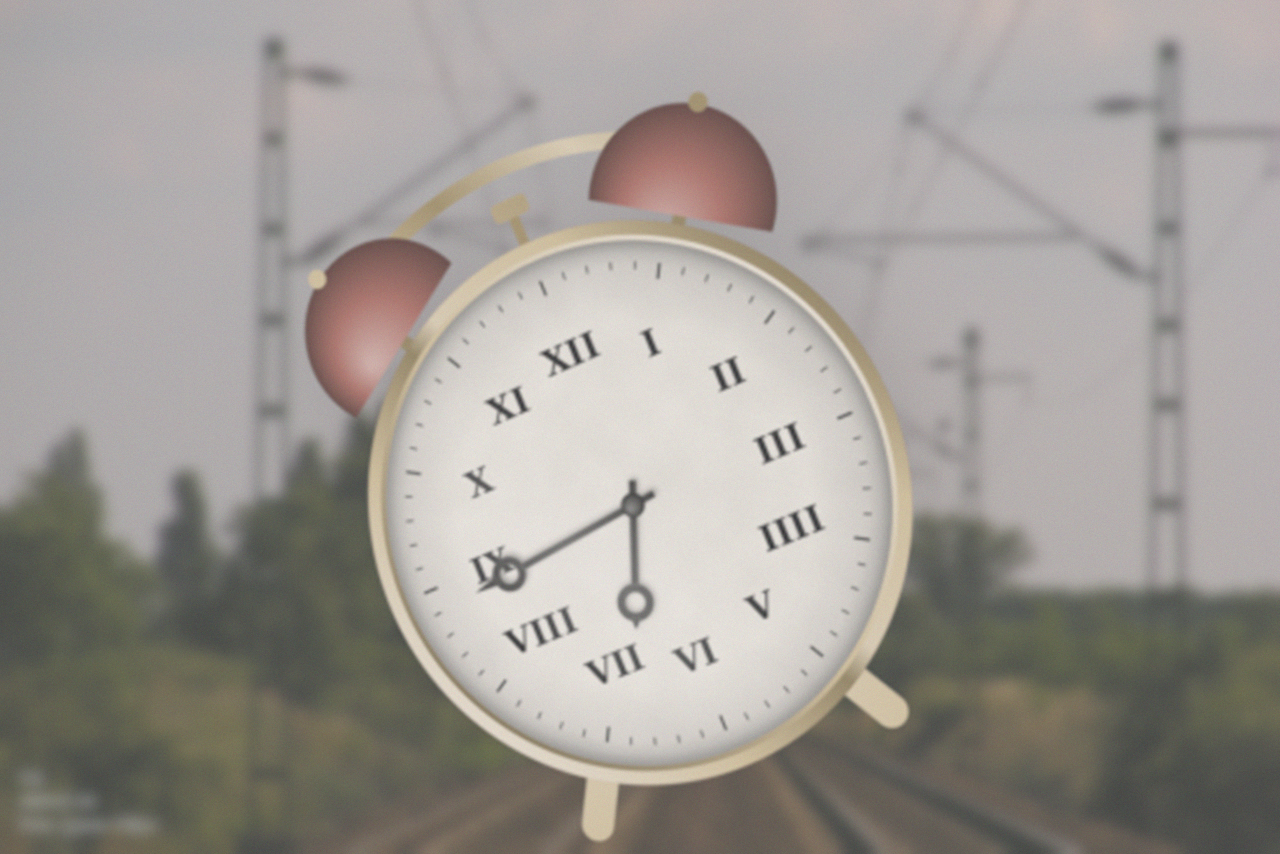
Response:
h=6 m=44
